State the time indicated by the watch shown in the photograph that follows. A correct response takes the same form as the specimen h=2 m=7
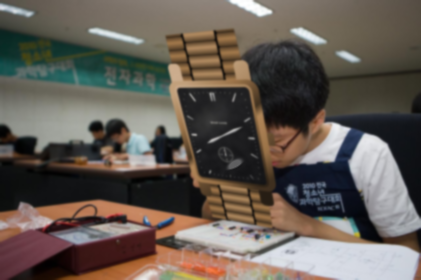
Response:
h=8 m=11
